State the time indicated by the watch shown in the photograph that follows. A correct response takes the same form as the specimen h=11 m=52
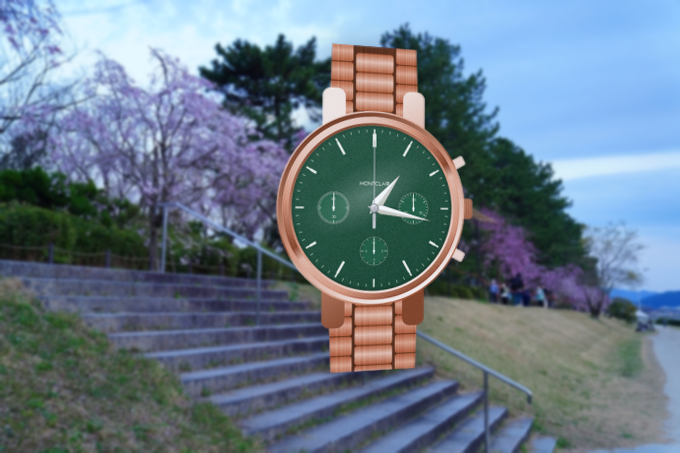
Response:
h=1 m=17
